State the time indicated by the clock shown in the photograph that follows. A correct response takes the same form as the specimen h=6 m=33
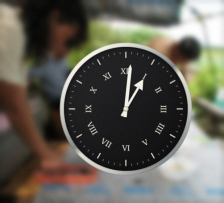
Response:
h=1 m=1
